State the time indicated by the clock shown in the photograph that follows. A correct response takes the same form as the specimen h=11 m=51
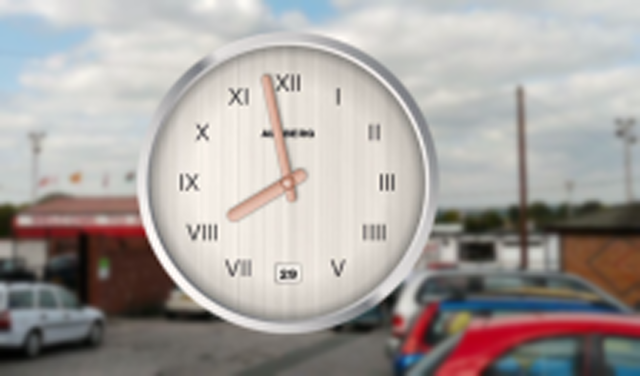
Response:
h=7 m=58
